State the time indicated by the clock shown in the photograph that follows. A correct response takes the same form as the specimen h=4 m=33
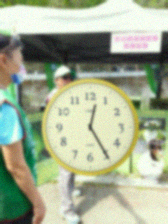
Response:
h=12 m=25
